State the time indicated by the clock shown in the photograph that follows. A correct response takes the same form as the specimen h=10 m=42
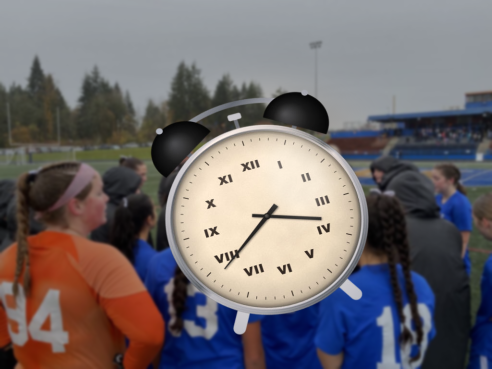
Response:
h=3 m=39
